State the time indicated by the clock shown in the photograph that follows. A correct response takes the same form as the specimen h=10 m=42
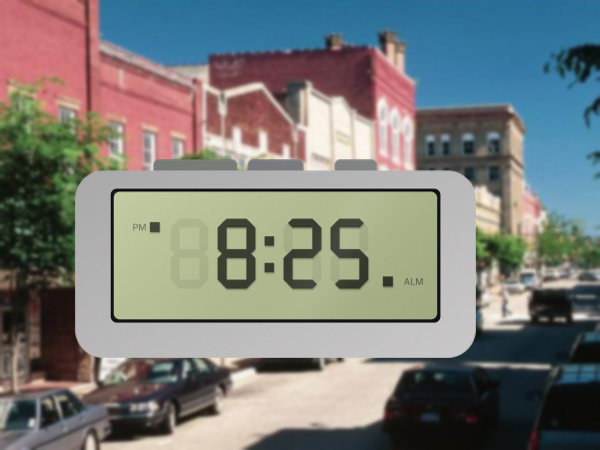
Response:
h=8 m=25
